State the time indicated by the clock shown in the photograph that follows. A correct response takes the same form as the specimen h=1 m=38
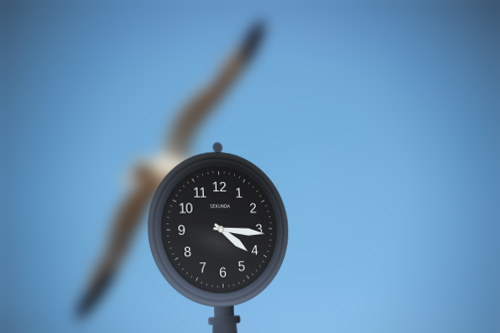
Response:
h=4 m=16
